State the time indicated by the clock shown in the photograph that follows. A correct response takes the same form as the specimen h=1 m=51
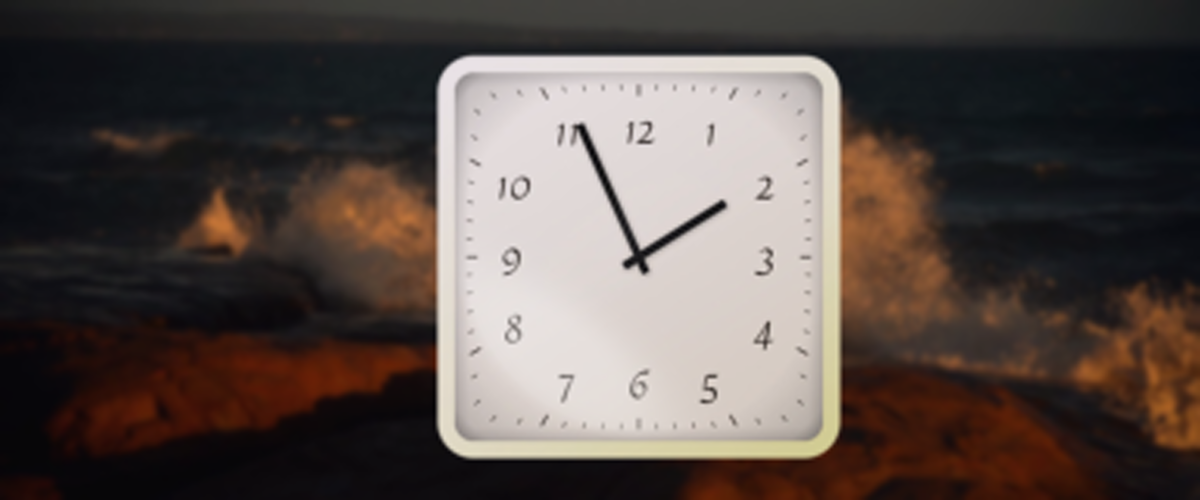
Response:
h=1 m=56
